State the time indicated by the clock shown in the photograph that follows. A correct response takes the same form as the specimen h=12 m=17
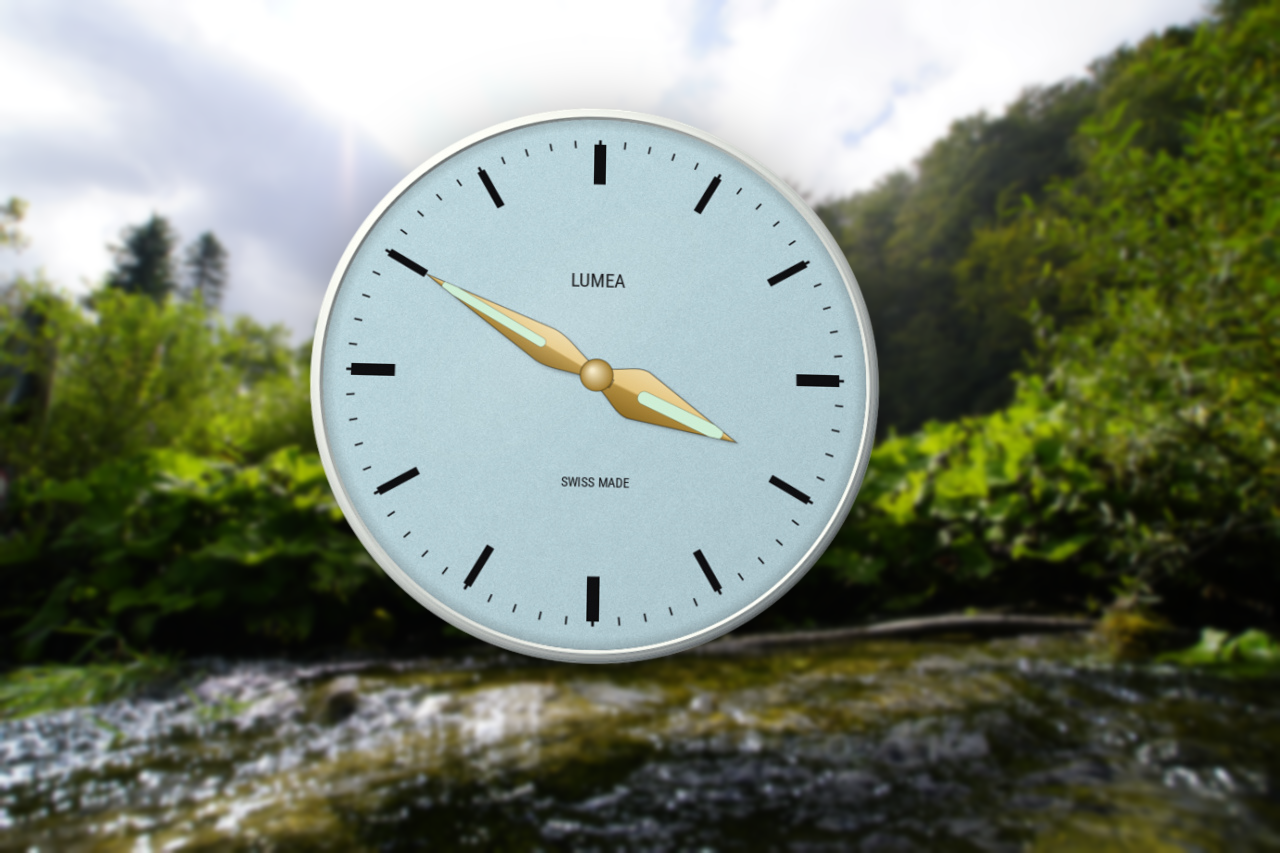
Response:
h=3 m=50
